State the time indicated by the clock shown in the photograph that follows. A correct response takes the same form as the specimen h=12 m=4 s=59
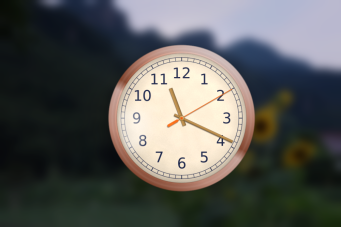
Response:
h=11 m=19 s=10
